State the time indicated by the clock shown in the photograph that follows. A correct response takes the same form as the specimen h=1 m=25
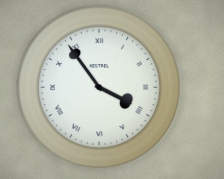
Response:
h=3 m=54
